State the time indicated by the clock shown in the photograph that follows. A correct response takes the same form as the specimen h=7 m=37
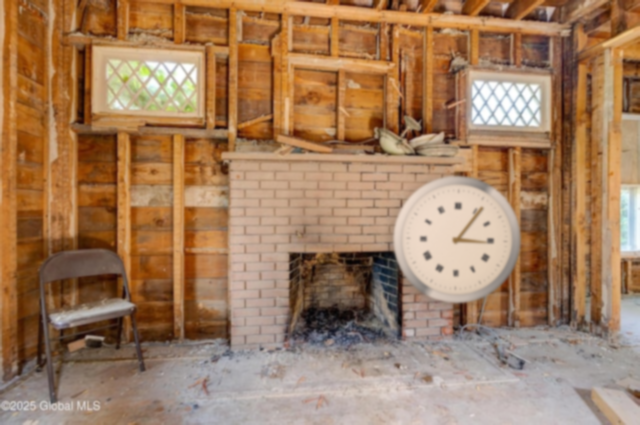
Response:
h=3 m=6
